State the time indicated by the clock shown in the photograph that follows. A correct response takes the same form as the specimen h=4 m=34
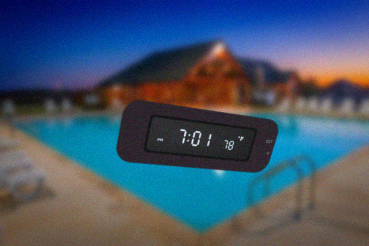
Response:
h=7 m=1
